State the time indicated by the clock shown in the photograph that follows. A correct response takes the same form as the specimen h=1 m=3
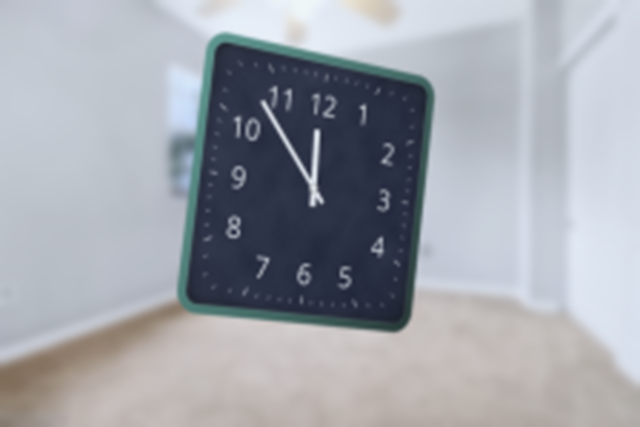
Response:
h=11 m=53
